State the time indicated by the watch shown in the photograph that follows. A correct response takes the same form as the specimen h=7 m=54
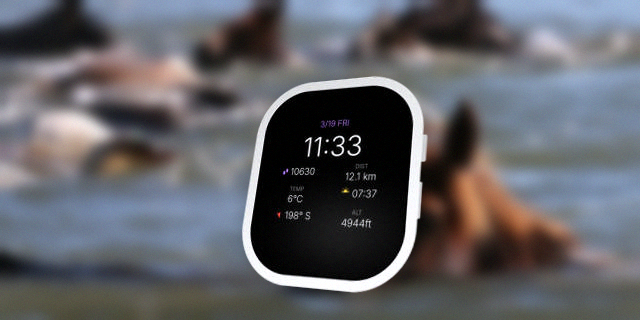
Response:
h=11 m=33
